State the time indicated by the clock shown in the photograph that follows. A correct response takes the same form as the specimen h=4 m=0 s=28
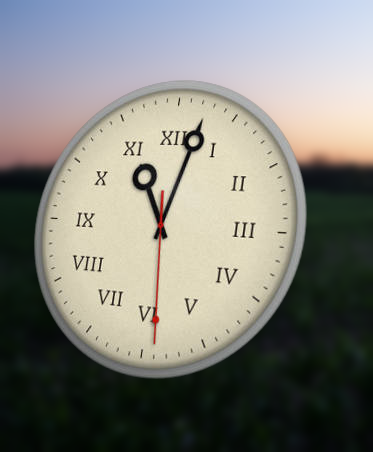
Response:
h=11 m=2 s=29
